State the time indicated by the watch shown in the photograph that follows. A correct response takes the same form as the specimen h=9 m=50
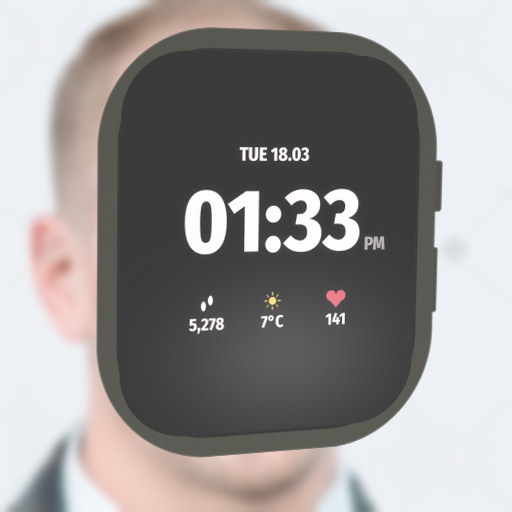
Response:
h=1 m=33
